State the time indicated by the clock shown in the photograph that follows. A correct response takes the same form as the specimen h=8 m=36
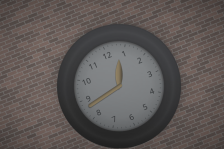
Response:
h=12 m=43
